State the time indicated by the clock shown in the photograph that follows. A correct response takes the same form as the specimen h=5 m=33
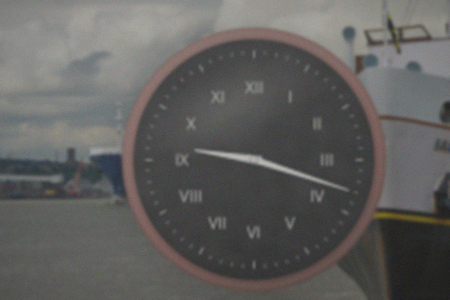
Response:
h=9 m=18
